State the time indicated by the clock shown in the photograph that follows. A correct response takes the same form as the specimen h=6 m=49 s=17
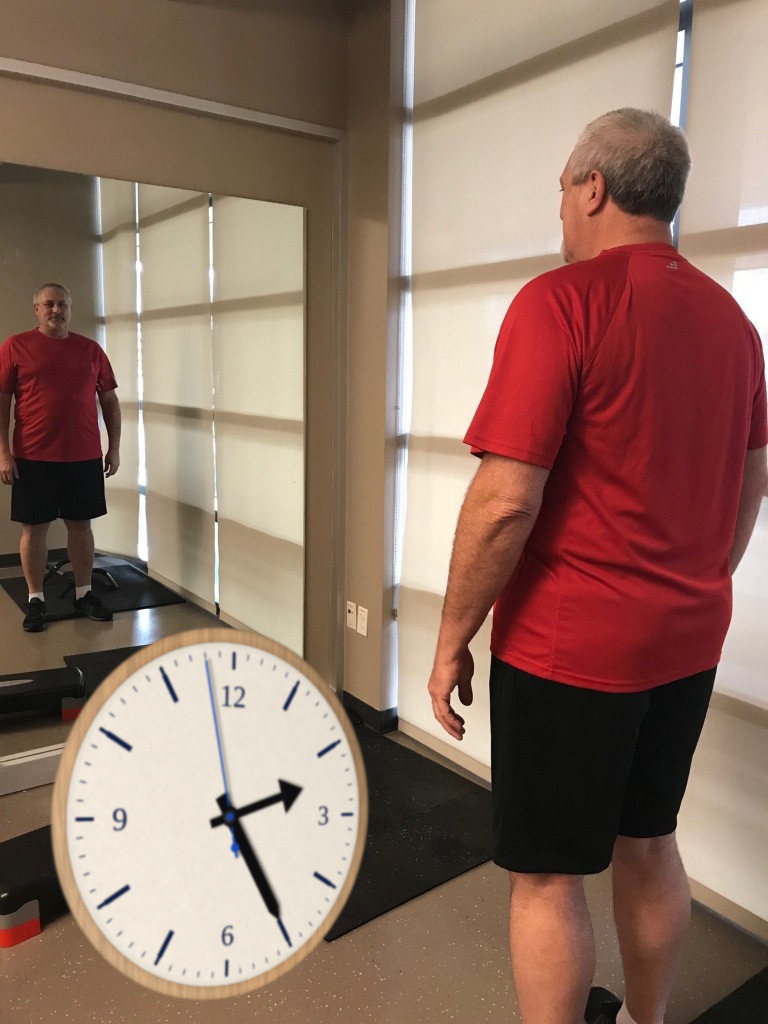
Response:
h=2 m=24 s=58
